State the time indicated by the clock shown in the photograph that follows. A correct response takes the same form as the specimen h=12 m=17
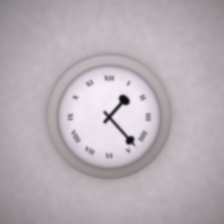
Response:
h=1 m=23
